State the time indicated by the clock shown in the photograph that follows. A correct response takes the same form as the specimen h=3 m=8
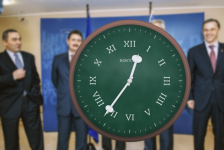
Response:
h=12 m=36
